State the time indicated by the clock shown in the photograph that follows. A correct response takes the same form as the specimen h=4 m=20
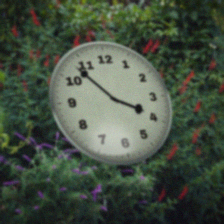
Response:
h=3 m=53
